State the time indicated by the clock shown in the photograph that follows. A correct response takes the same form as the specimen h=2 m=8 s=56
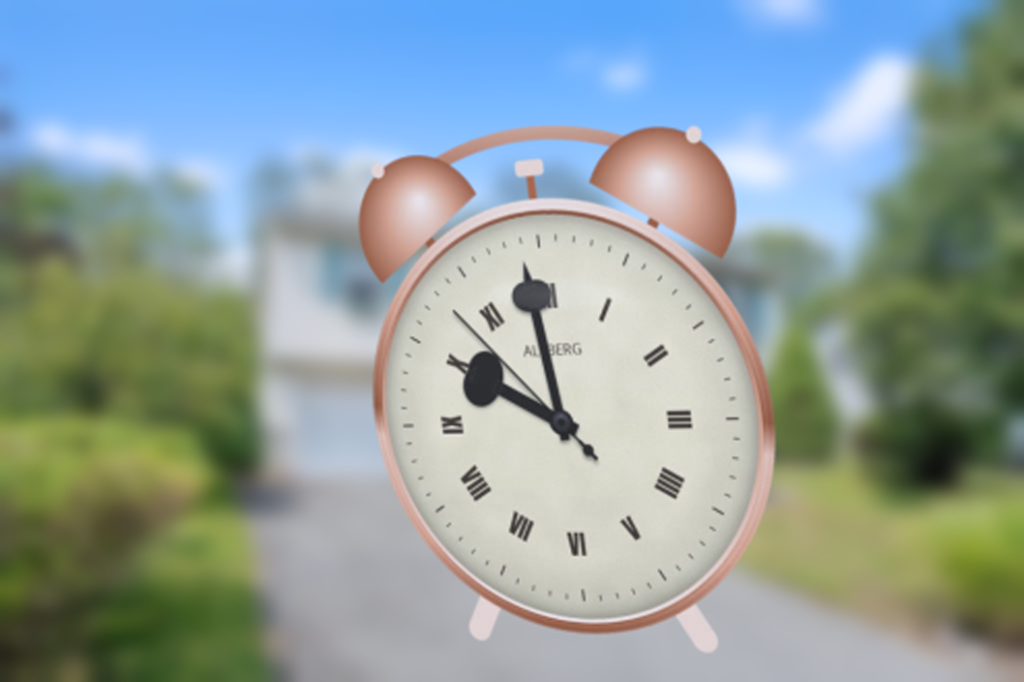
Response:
h=9 m=58 s=53
